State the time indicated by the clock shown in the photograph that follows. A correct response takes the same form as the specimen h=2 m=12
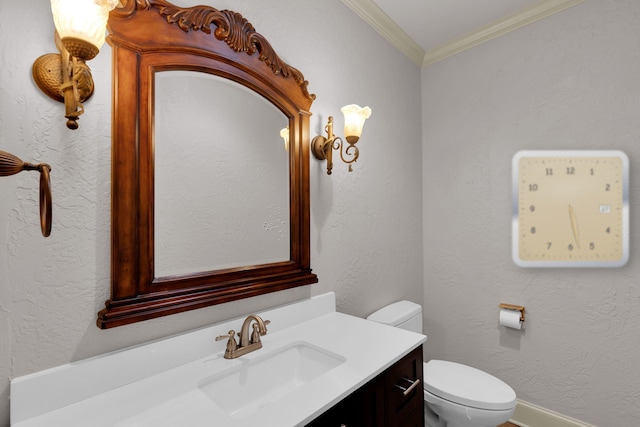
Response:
h=5 m=28
